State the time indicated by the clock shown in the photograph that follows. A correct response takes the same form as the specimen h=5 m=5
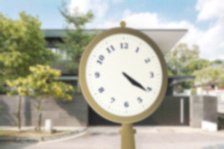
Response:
h=4 m=21
